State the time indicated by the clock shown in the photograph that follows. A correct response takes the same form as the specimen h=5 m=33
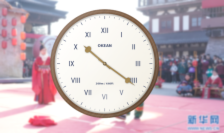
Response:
h=10 m=21
